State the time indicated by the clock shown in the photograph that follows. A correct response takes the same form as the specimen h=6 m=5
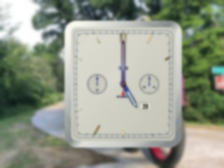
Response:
h=5 m=0
